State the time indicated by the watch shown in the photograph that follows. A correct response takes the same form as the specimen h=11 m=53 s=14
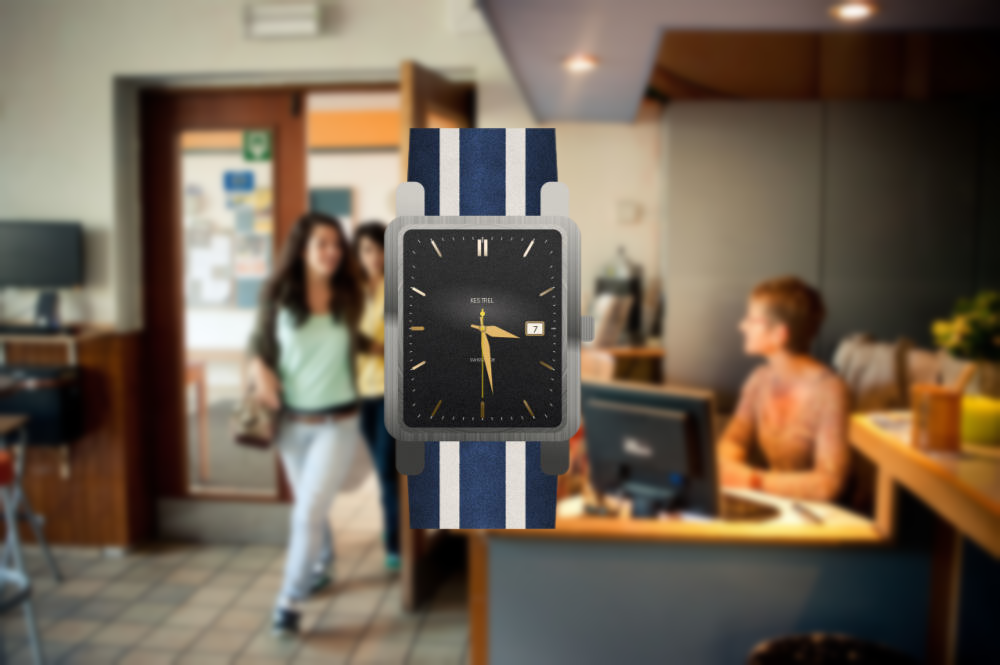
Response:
h=3 m=28 s=30
